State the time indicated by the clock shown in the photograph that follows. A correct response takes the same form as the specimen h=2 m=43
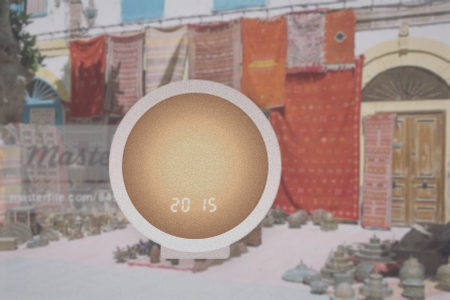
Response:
h=20 m=15
